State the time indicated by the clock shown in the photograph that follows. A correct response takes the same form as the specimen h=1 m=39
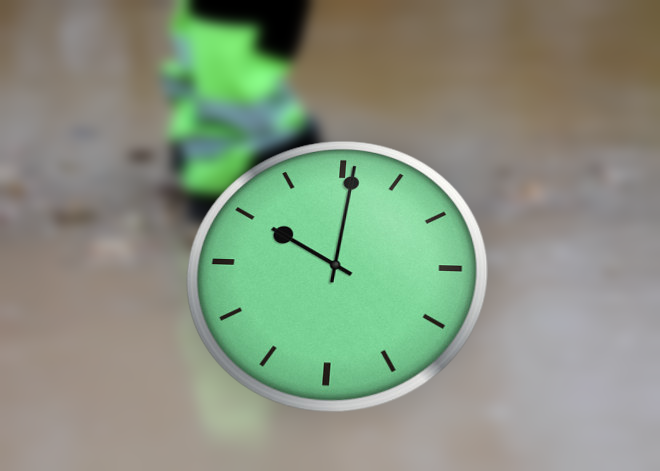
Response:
h=10 m=1
